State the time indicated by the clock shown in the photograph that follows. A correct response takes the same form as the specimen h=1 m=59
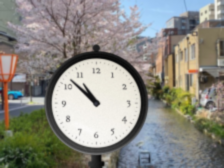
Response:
h=10 m=52
